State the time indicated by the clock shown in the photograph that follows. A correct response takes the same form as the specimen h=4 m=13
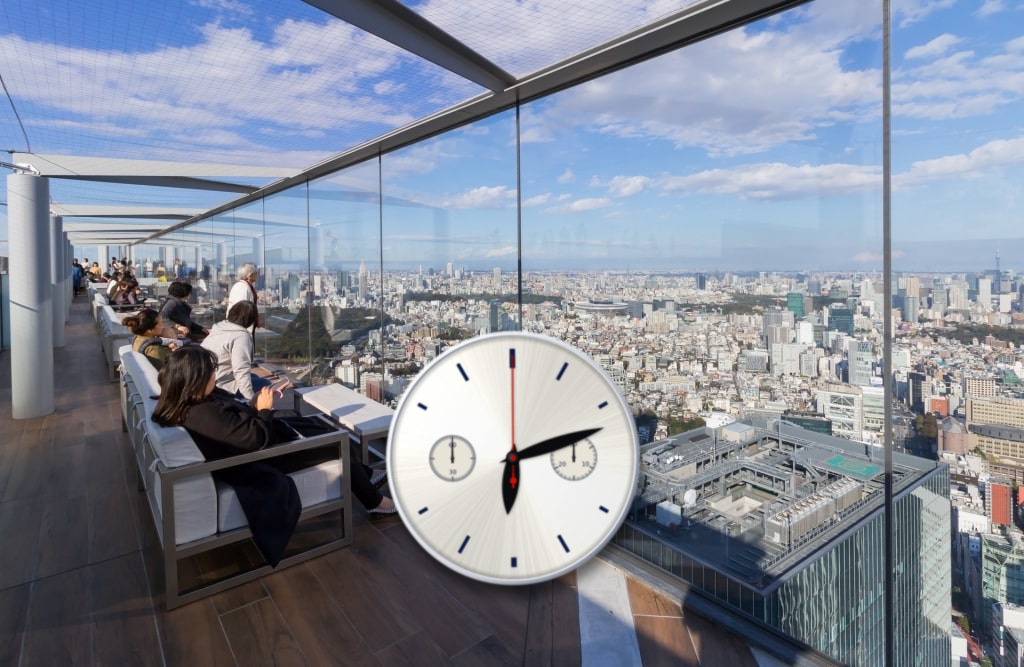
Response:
h=6 m=12
